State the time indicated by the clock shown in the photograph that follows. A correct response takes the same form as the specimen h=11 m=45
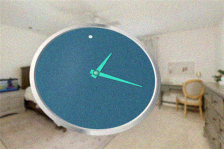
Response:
h=1 m=19
